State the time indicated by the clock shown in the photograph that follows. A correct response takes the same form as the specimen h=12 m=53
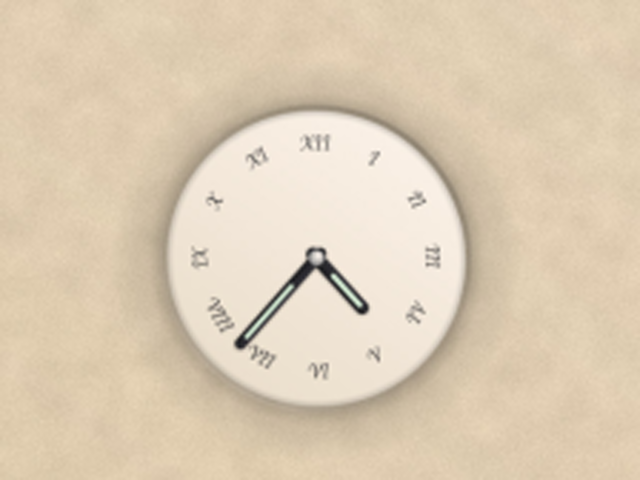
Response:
h=4 m=37
